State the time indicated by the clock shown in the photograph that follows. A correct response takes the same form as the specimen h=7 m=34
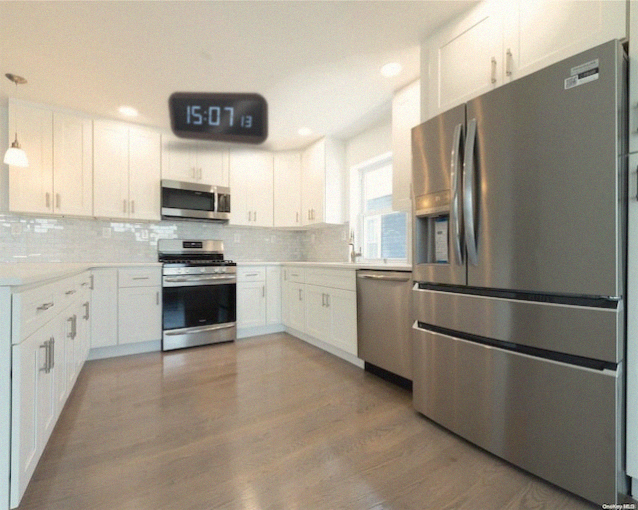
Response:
h=15 m=7
